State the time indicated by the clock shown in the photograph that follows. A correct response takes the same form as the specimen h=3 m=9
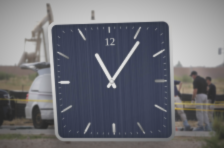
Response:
h=11 m=6
